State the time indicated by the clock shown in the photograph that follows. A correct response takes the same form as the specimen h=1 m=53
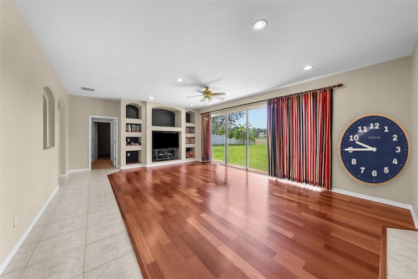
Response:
h=9 m=45
